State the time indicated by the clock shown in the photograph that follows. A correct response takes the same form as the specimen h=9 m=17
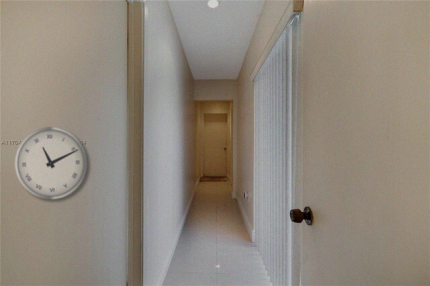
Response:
h=11 m=11
